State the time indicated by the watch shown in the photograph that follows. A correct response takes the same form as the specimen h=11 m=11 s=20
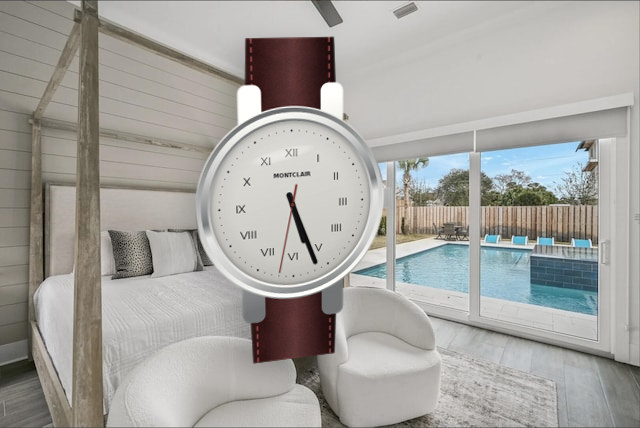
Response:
h=5 m=26 s=32
